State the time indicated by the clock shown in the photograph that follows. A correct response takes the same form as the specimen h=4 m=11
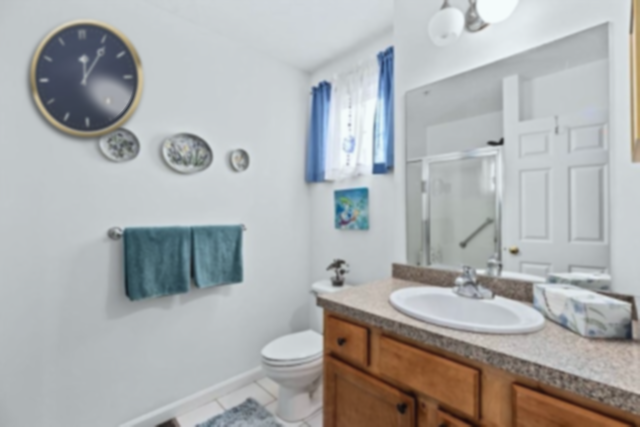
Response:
h=12 m=6
